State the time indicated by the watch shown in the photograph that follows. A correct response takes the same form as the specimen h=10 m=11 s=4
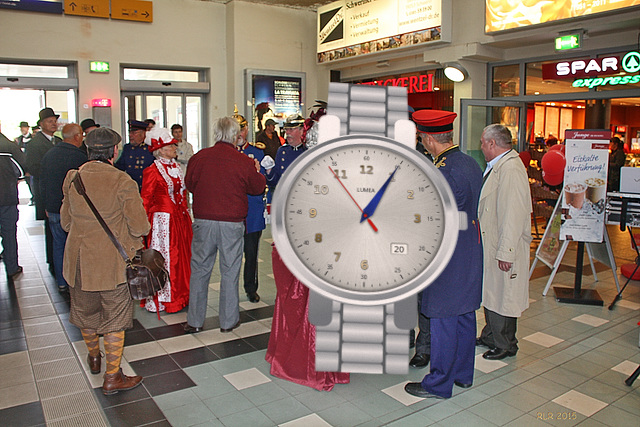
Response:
h=1 m=4 s=54
